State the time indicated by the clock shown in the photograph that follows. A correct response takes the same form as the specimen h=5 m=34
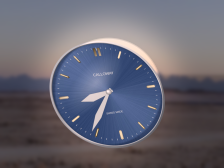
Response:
h=8 m=36
